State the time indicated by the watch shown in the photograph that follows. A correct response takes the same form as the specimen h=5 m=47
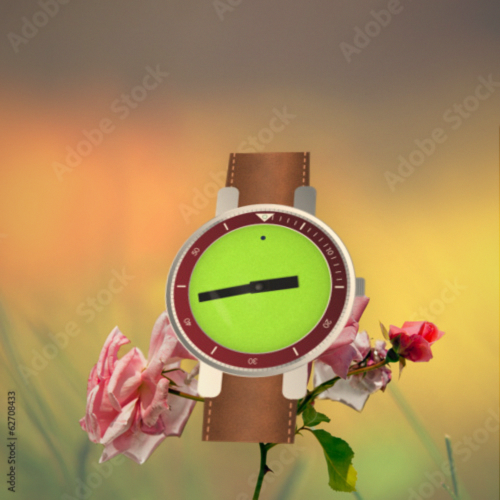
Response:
h=2 m=43
